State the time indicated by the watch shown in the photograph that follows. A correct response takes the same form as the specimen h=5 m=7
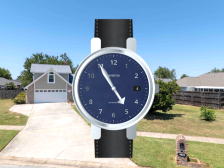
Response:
h=4 m=55
